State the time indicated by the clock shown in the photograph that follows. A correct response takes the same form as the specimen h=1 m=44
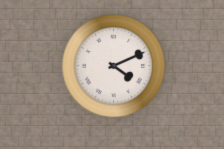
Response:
h=4 m=11
